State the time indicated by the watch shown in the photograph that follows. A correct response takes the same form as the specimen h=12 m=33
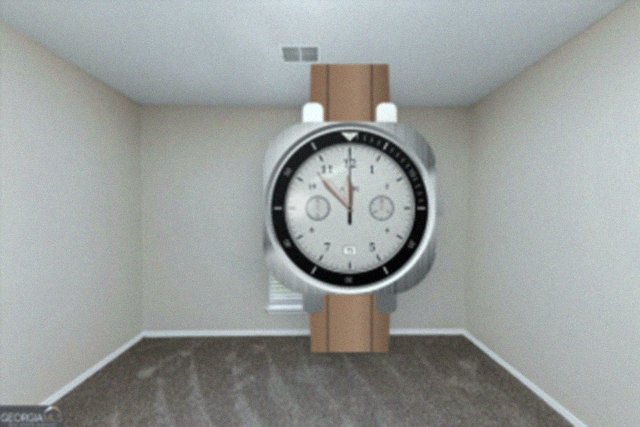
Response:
h=11 m=53
